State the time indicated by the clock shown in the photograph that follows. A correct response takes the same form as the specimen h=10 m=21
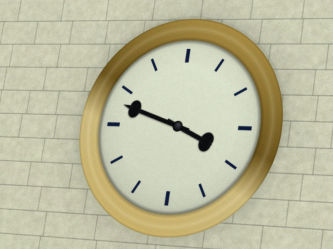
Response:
h=3 m=48
